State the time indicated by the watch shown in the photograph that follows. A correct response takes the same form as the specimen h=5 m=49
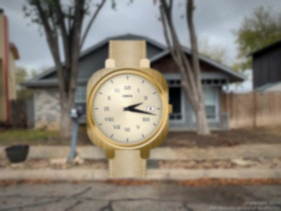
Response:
h=2 m=17
